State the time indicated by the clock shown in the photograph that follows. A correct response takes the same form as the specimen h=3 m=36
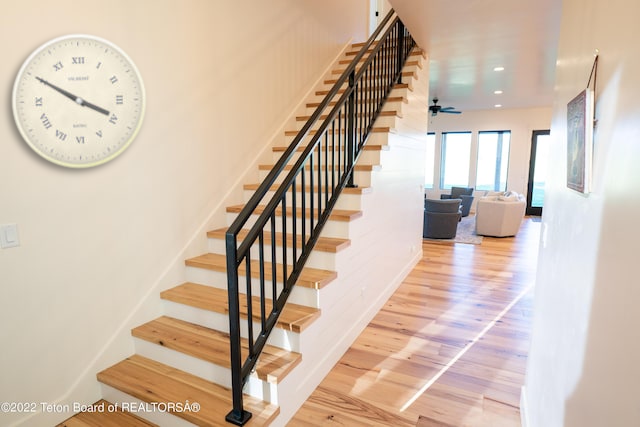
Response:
h=3 m=50
